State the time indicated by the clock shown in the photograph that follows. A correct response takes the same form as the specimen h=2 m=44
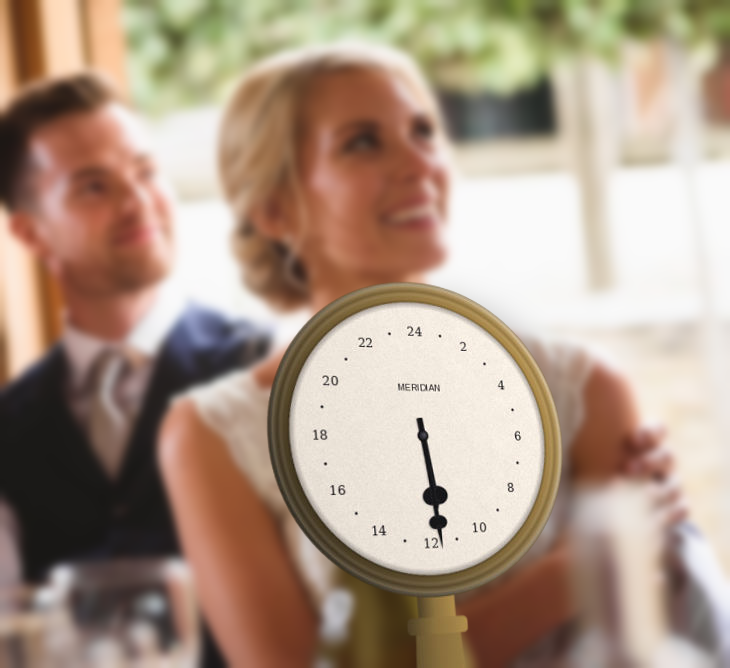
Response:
h=11 m=29
